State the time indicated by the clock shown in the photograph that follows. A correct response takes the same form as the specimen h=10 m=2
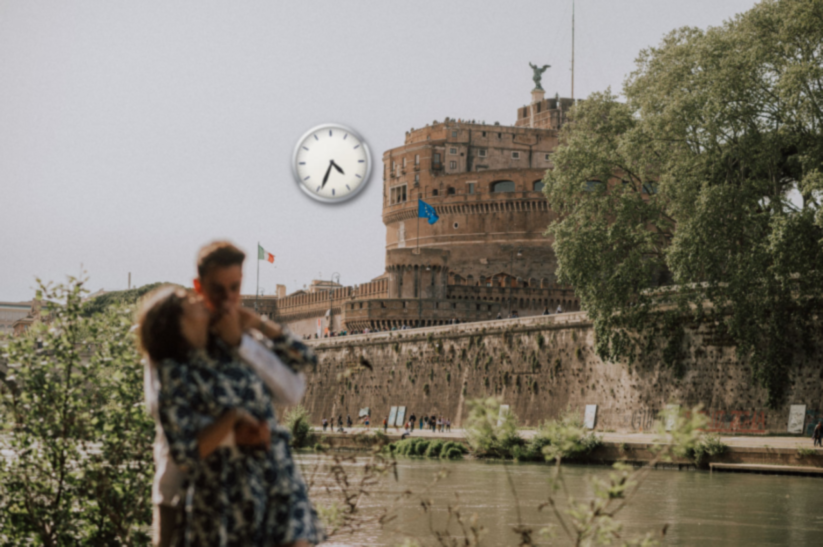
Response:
h=4 m=34
